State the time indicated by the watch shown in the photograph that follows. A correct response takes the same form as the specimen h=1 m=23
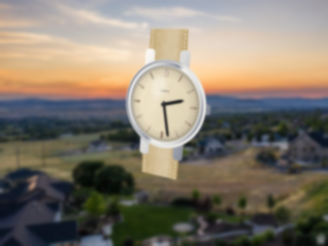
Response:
h=2 m=28
